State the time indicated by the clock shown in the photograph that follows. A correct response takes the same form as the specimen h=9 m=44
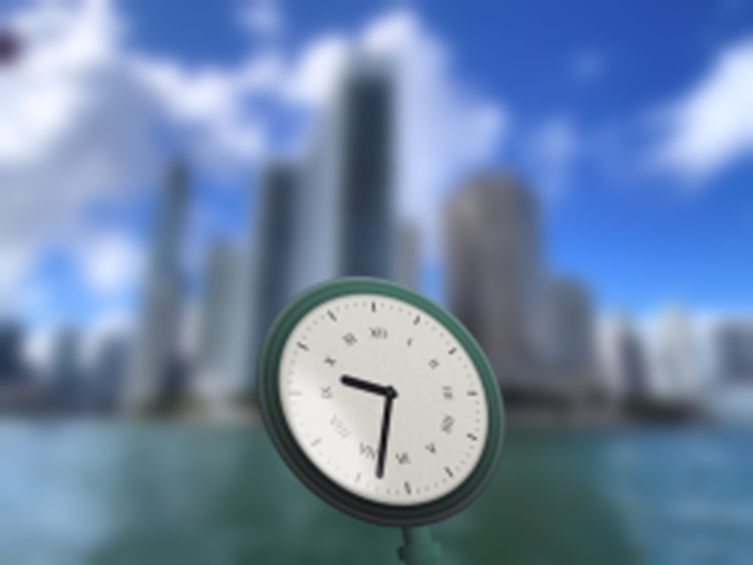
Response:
h=9 m=33
